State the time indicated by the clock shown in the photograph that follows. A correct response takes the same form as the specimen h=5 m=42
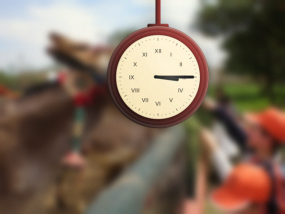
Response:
h=3 m=15
